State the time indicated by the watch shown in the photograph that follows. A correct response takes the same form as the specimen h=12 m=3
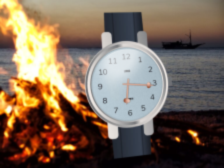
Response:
h=6 m=16
